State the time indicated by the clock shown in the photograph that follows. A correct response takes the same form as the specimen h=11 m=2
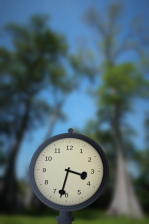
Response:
h=3 m=32
